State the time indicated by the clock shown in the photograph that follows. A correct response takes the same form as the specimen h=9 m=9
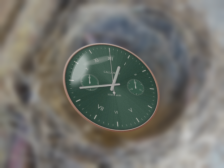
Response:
h=12 m=43
